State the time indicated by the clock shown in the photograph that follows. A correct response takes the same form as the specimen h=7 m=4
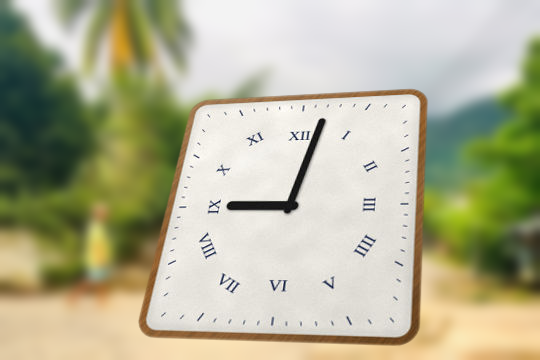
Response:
h=9 m=2
